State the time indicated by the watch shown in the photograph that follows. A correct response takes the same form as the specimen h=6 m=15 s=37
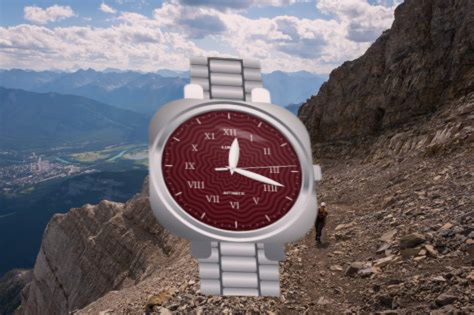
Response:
h=12 m=18 s=14
